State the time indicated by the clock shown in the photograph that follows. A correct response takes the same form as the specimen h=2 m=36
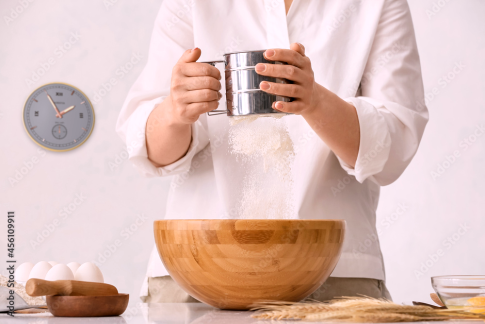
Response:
h=1 m=55
